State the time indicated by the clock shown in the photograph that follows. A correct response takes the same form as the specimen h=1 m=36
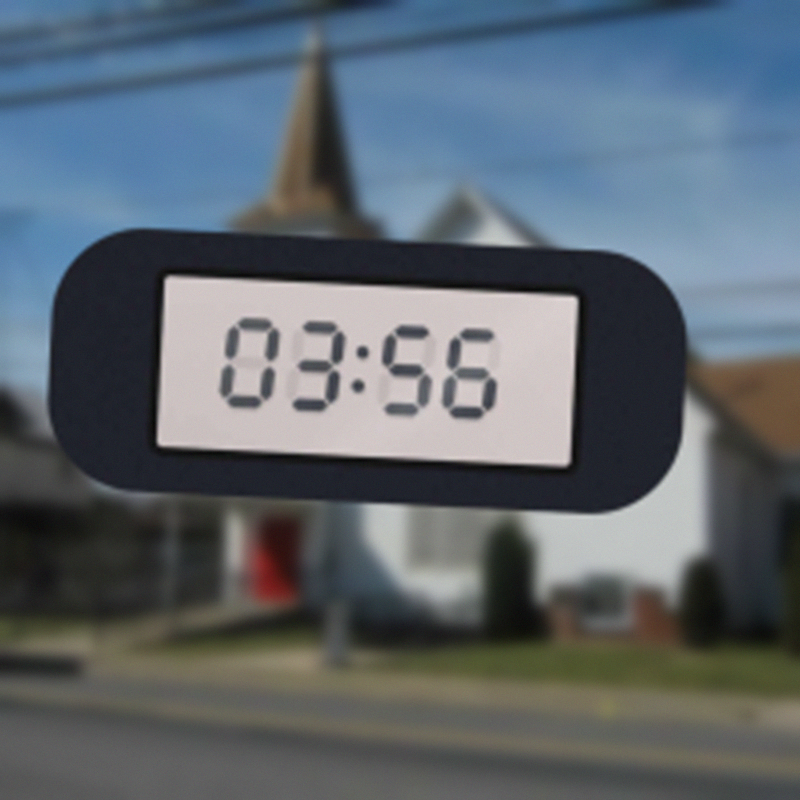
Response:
h=3 m=56
